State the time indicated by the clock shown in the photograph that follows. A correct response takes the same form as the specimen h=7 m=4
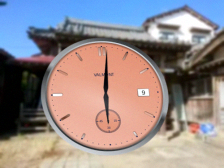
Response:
h=6 m=1
